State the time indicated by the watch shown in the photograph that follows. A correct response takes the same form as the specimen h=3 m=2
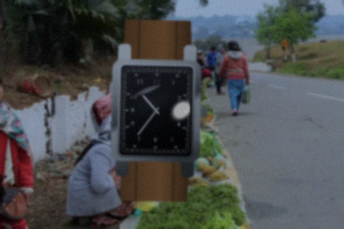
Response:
h=10 m=36
